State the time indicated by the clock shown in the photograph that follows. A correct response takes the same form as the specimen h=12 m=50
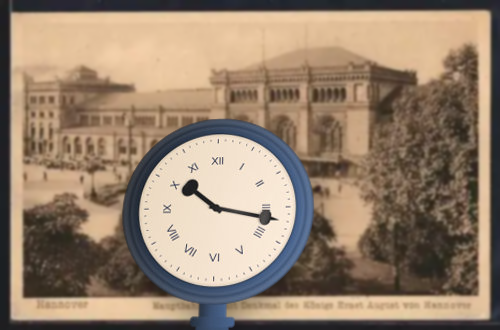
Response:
h=10 m=17
